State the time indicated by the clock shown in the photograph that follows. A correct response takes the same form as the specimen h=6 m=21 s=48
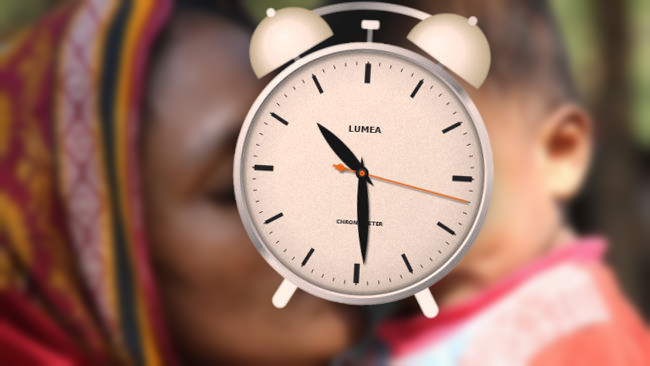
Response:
h=10 m=29 s=17
